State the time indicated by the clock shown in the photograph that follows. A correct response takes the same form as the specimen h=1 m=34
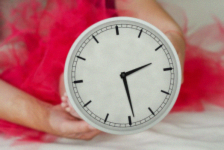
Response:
h=2 m=29
